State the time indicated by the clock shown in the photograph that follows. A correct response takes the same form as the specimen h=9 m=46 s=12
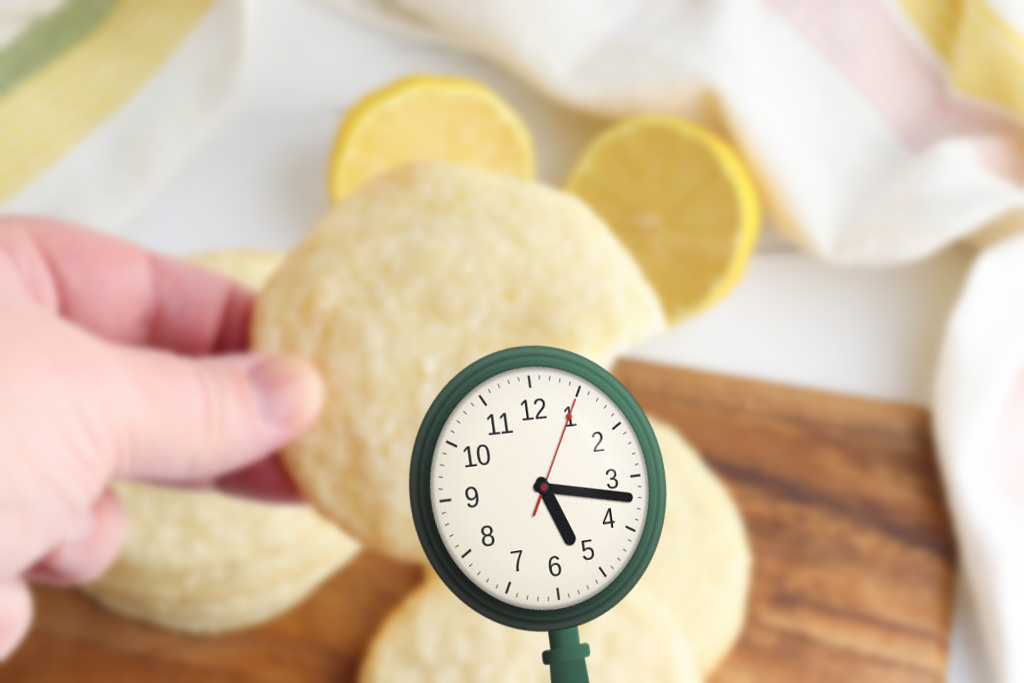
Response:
h=5 m=17 s=5
